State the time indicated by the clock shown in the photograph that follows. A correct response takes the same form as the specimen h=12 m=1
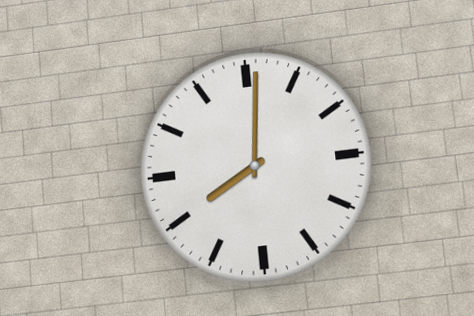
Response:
h=8 m=1
